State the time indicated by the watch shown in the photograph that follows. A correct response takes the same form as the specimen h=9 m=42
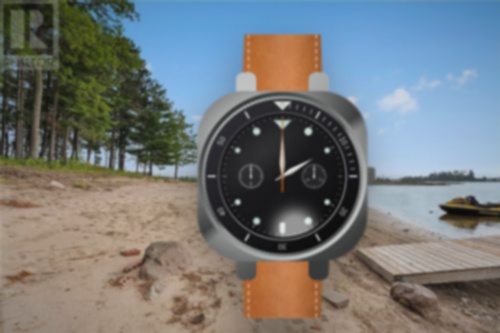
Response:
h=2 m=0
